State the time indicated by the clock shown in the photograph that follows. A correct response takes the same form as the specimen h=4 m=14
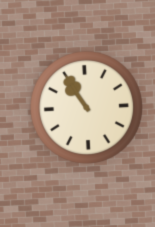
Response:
h=10 m=55
